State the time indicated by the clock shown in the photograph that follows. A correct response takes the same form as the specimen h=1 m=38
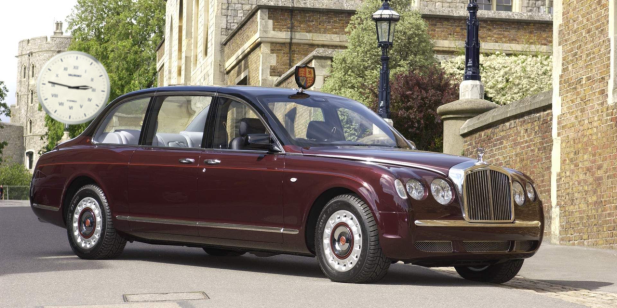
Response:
h=2 m=46
